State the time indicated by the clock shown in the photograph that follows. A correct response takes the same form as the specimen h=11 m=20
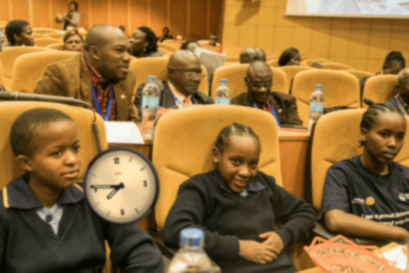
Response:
h=7 m=46
